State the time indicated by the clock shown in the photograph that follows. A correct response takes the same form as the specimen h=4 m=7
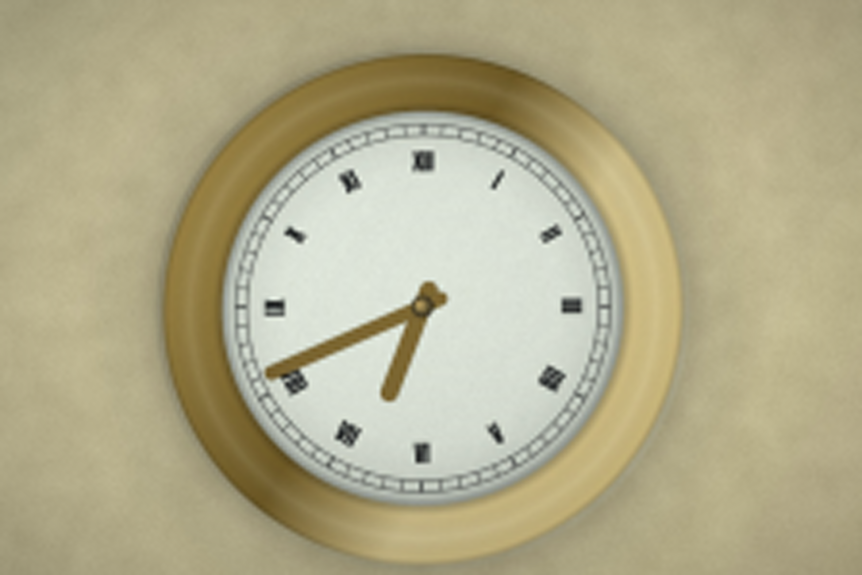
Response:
h=6 m=41
